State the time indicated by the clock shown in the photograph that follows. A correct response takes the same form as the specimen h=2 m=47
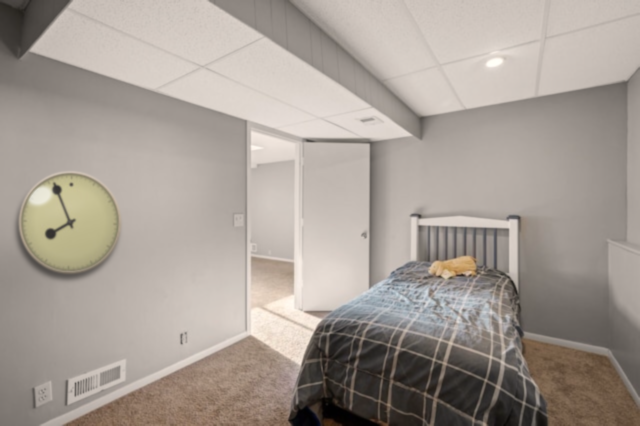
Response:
h=7 m=56
